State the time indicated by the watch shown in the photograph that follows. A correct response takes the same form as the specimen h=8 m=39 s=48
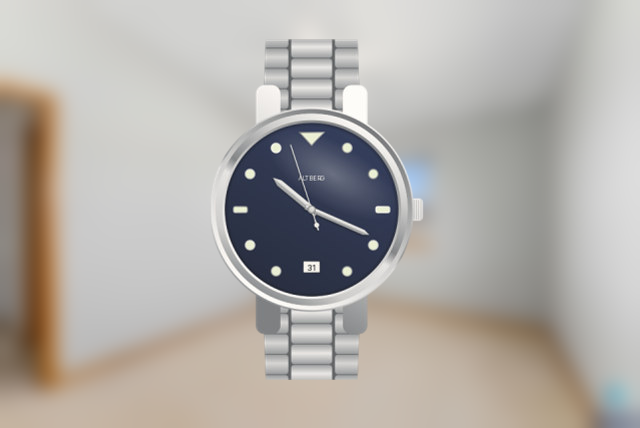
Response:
h=10 m=18 s=57
